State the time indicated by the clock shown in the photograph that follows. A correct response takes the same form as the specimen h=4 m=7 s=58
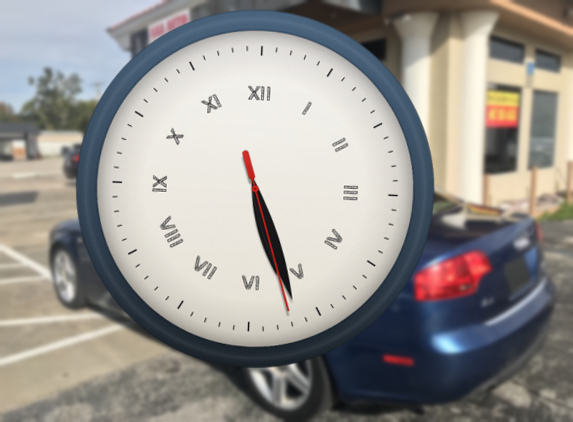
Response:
h=5 m=26 s=27
